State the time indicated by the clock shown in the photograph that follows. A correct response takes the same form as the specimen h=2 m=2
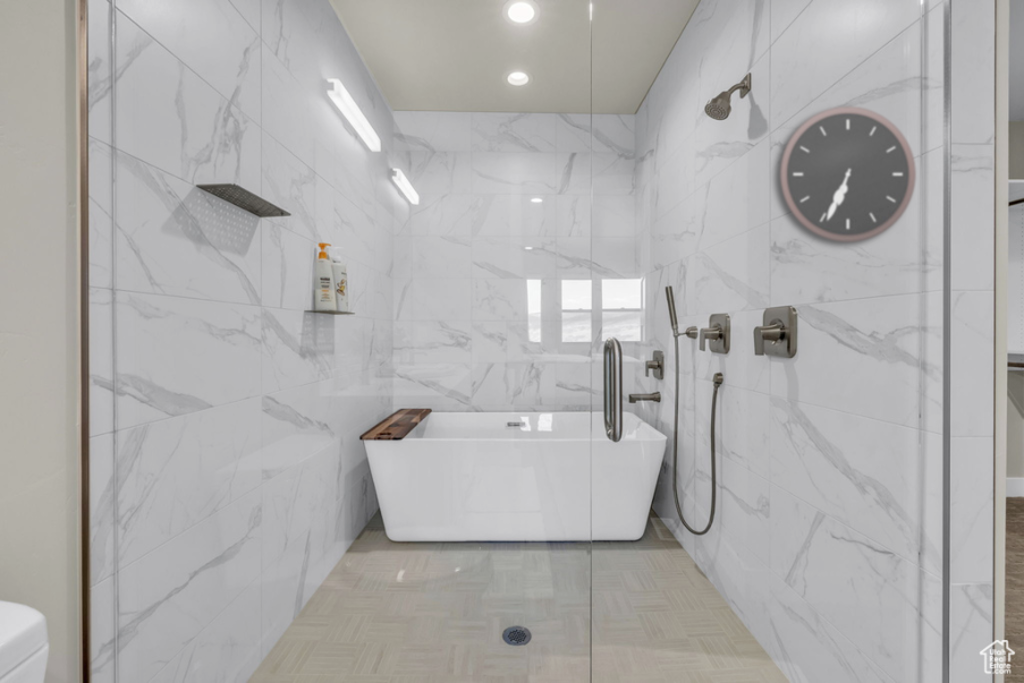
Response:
h=6 m=34
